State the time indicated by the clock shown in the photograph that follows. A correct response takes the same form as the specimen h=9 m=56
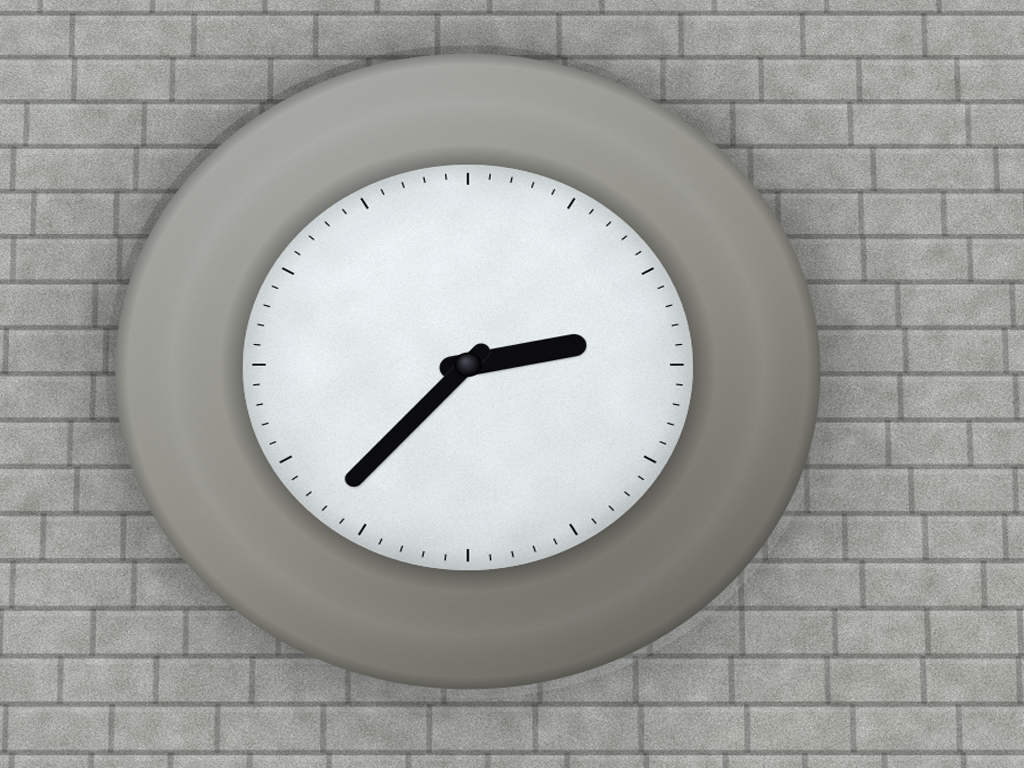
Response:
h=2 m=37
